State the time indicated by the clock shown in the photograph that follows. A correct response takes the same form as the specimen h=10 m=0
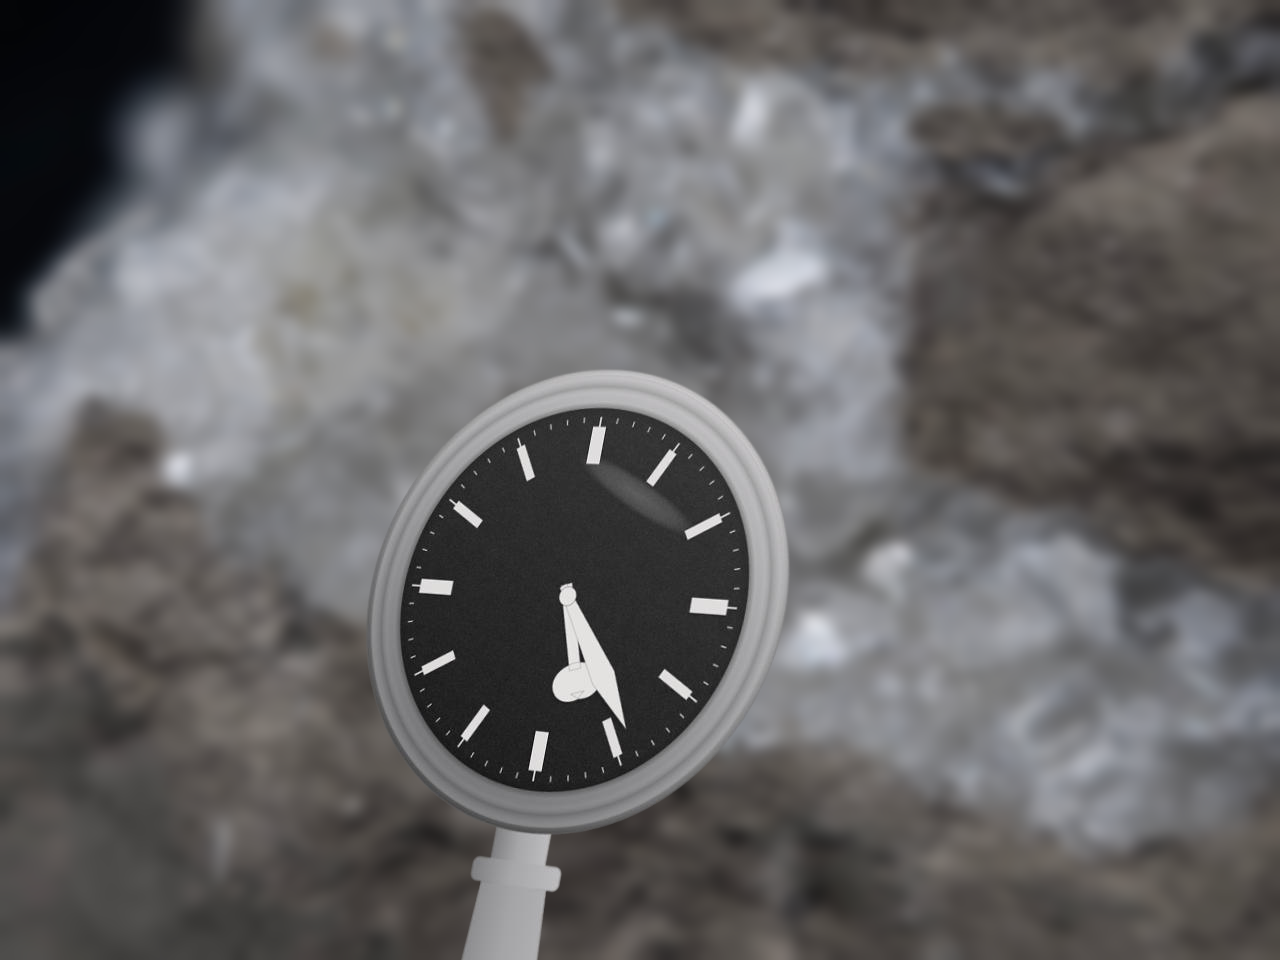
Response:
h=5 m=24
